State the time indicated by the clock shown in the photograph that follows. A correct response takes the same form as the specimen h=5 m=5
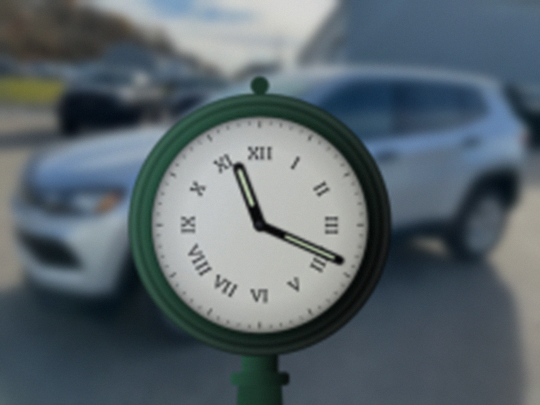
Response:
h=11 m=19
